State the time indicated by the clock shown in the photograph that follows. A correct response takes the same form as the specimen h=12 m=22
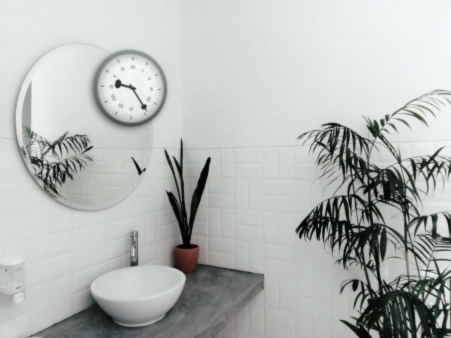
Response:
h=9 m=24
